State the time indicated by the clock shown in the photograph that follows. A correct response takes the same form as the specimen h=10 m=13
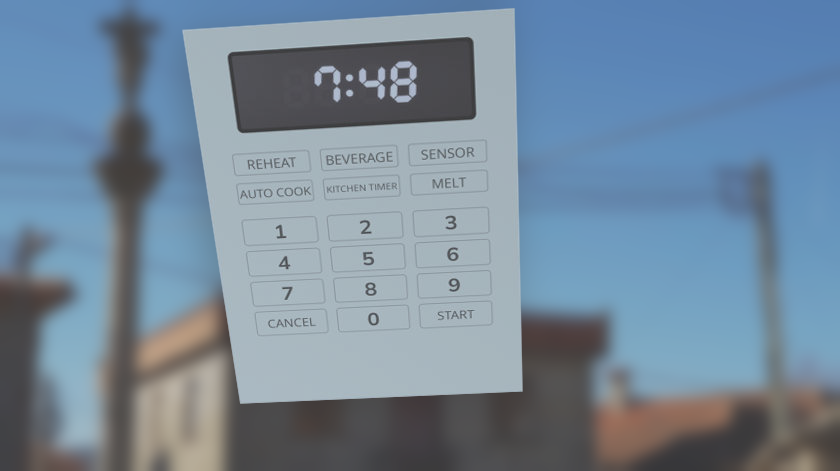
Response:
h=7 m=48
